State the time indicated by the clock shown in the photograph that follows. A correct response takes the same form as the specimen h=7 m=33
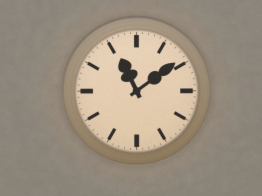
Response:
h=11 m=9
